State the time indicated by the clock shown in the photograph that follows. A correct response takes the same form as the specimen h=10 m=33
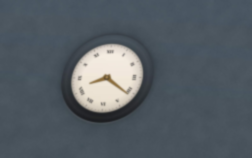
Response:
h=8 m=21
